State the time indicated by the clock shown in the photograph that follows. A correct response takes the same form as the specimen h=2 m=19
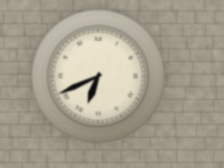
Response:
h=6 m=41
